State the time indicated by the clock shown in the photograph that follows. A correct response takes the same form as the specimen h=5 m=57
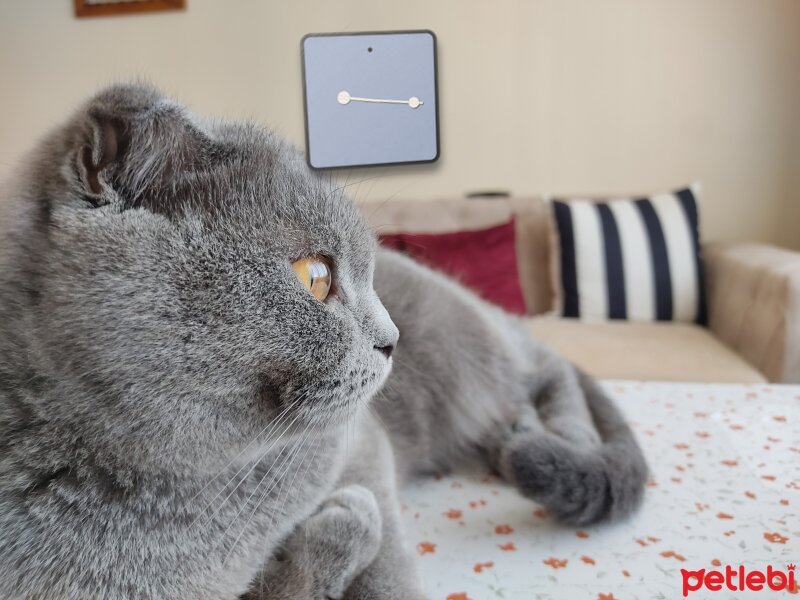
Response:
h=9 m=16
